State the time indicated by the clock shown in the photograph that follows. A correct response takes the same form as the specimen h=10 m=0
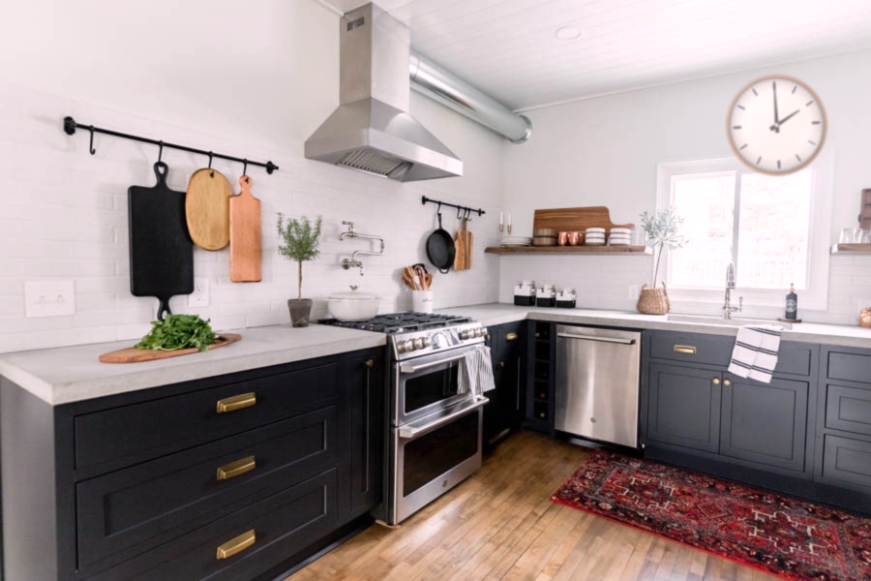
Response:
h=2 m=0
